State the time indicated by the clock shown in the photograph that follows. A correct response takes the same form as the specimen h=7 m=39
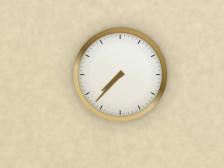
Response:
h=7 m=37
